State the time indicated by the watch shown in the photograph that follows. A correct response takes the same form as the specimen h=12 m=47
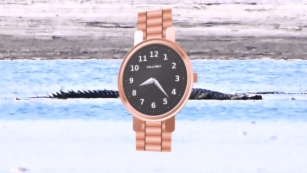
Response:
h=8 m=23
